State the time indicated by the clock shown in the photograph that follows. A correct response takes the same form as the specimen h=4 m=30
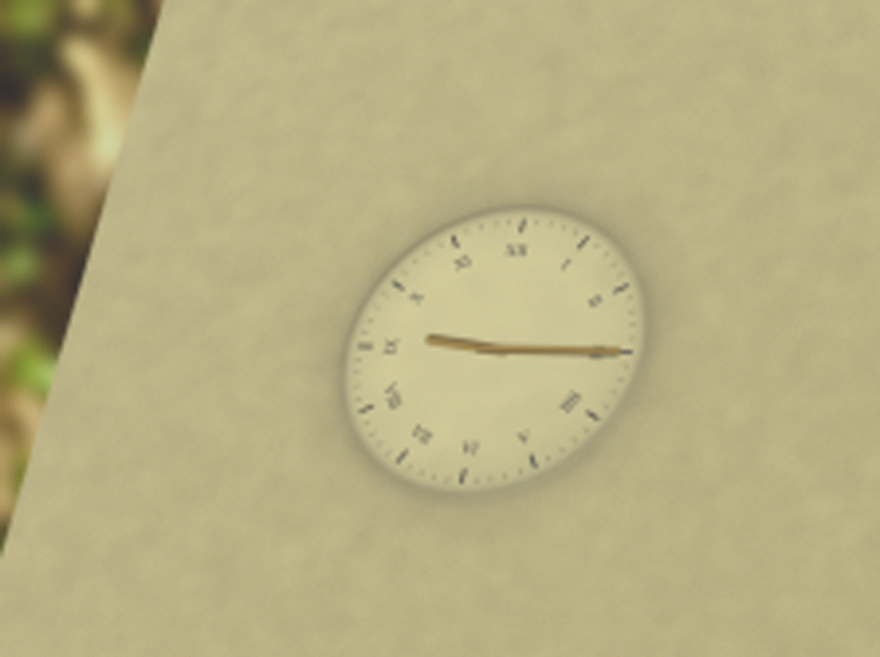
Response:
h=9 m=15
